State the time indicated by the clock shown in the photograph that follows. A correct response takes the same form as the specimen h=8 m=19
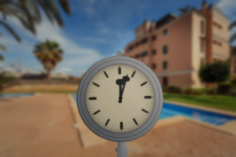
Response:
h=12 m=3
